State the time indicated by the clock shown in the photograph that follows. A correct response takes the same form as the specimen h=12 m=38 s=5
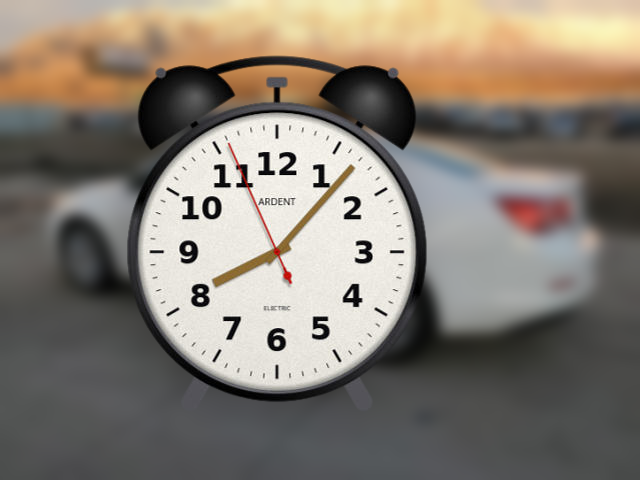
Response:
h=8 m=6 s=56
